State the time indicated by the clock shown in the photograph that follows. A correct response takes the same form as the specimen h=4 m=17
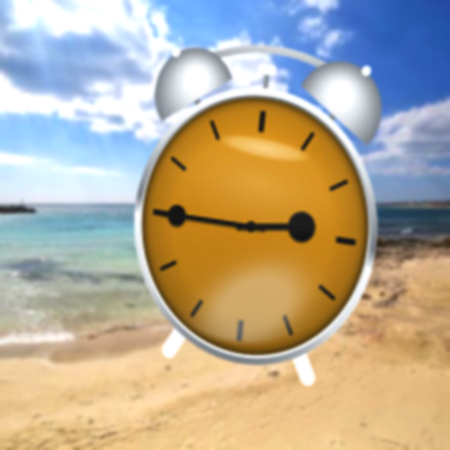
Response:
h=2 m=45
